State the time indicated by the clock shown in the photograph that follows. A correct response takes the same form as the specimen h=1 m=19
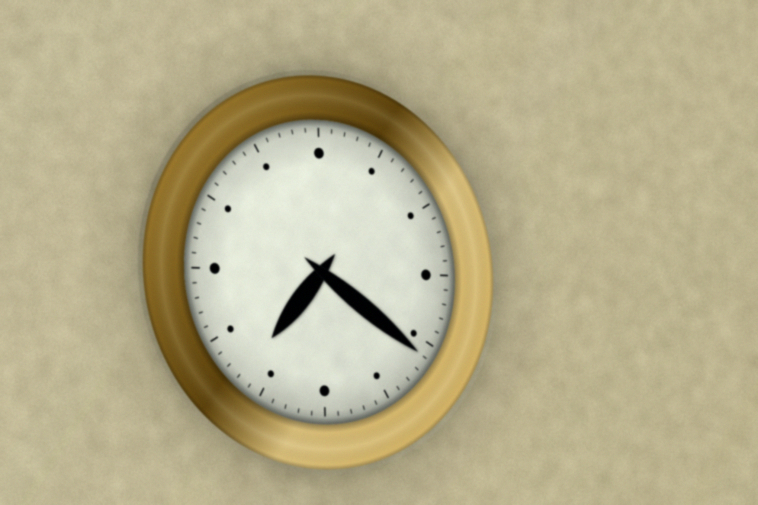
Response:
h=7 m=21
